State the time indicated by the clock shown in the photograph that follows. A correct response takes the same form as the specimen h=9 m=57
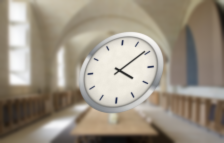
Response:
h=4 m=9
